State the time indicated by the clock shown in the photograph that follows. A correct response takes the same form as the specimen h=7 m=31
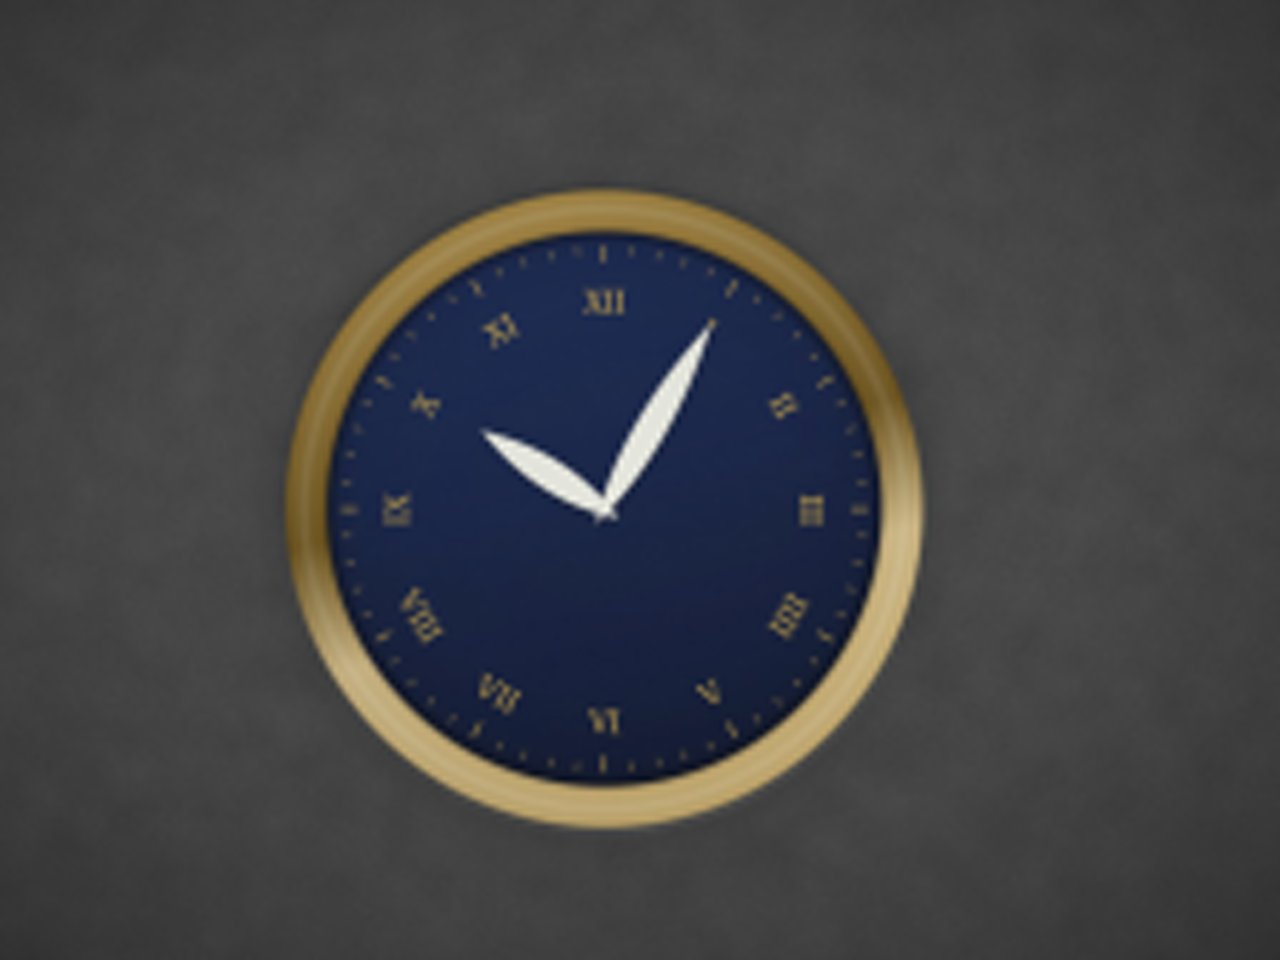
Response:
h=10 m=5
